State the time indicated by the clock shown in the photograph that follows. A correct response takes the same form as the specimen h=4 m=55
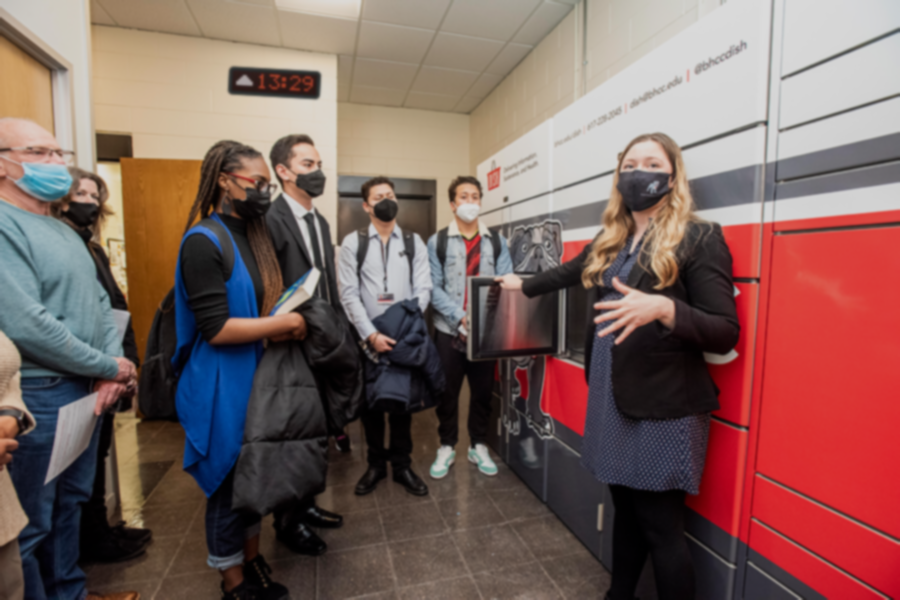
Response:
h=13 m=29
